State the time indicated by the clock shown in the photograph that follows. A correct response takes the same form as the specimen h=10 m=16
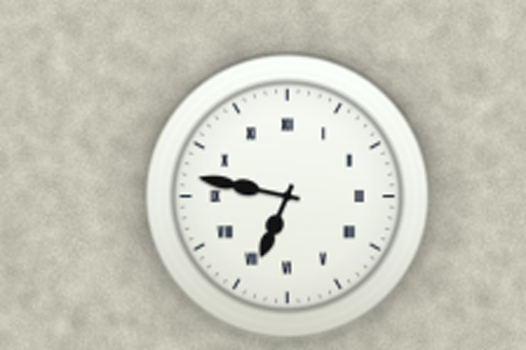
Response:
h=6 m=47
